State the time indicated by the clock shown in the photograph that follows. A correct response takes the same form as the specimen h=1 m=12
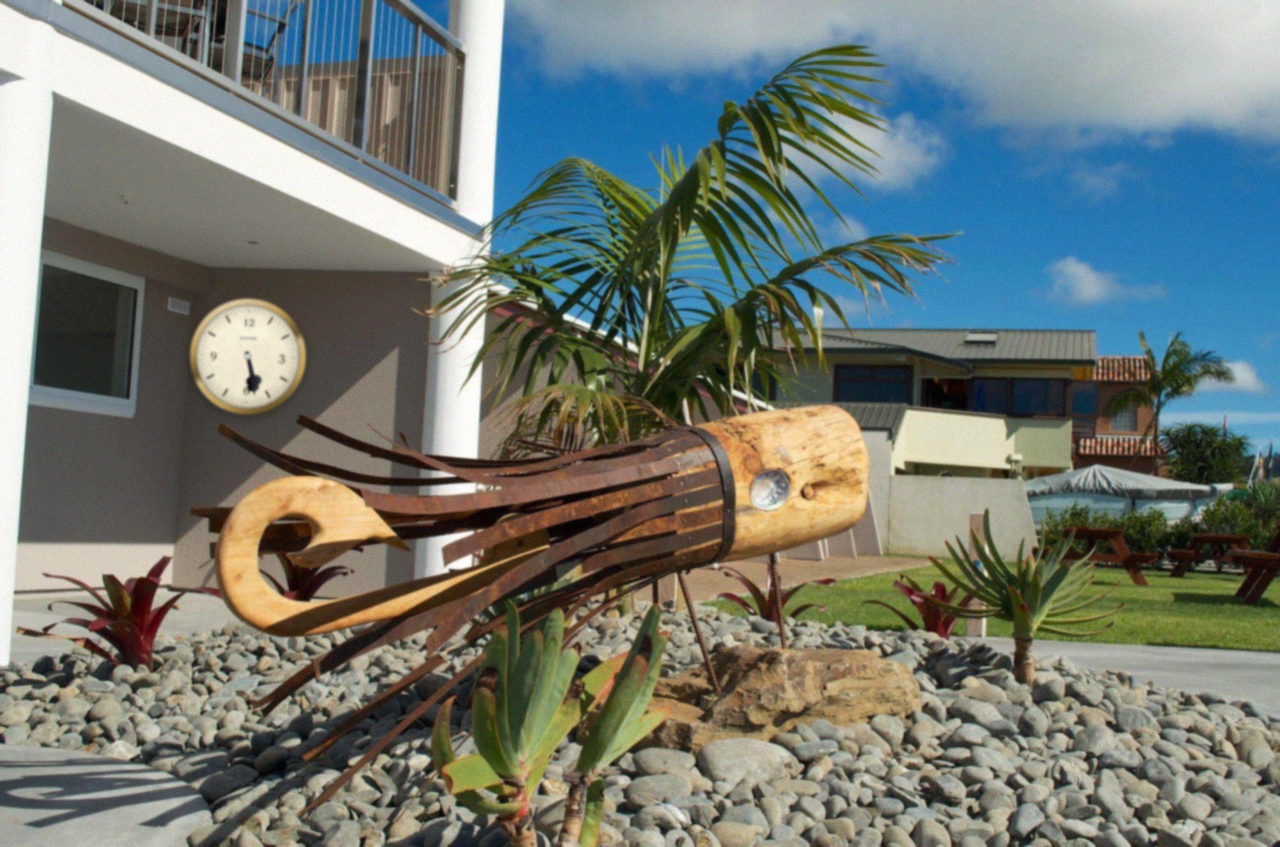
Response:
h=5 m=28
